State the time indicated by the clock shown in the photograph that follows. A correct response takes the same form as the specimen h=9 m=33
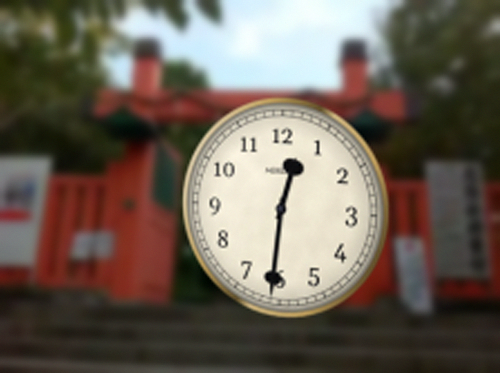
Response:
h=12 m=31
